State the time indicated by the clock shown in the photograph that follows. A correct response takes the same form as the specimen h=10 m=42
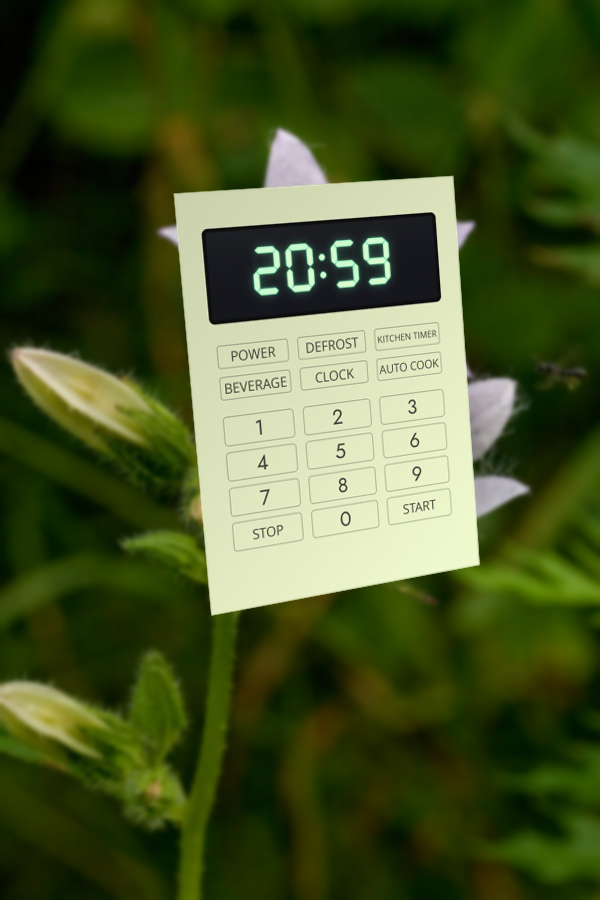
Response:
h=20 m=59
